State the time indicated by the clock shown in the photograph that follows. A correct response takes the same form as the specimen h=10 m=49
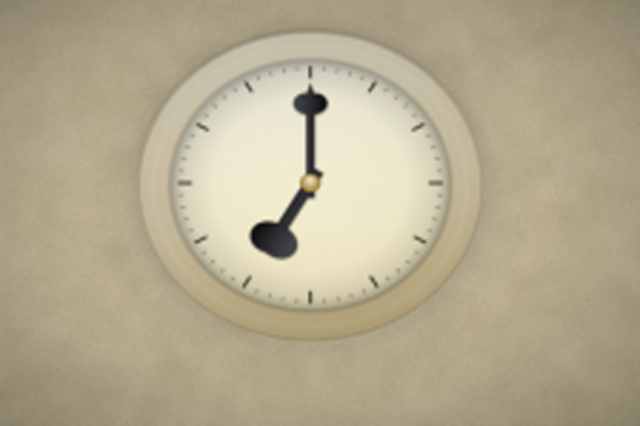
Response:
h=7 m=0
